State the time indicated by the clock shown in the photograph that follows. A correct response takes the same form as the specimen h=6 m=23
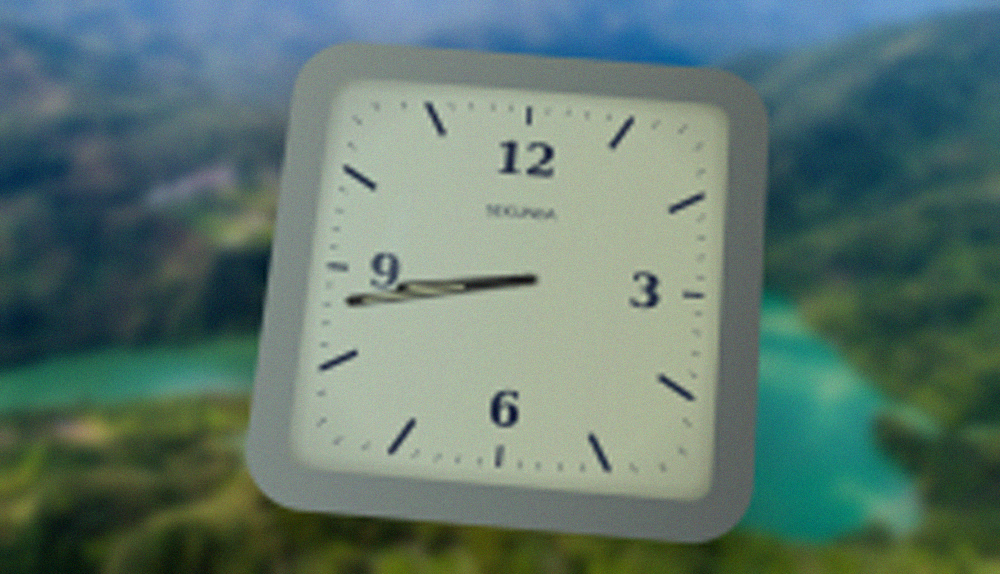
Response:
h=8 m=43
